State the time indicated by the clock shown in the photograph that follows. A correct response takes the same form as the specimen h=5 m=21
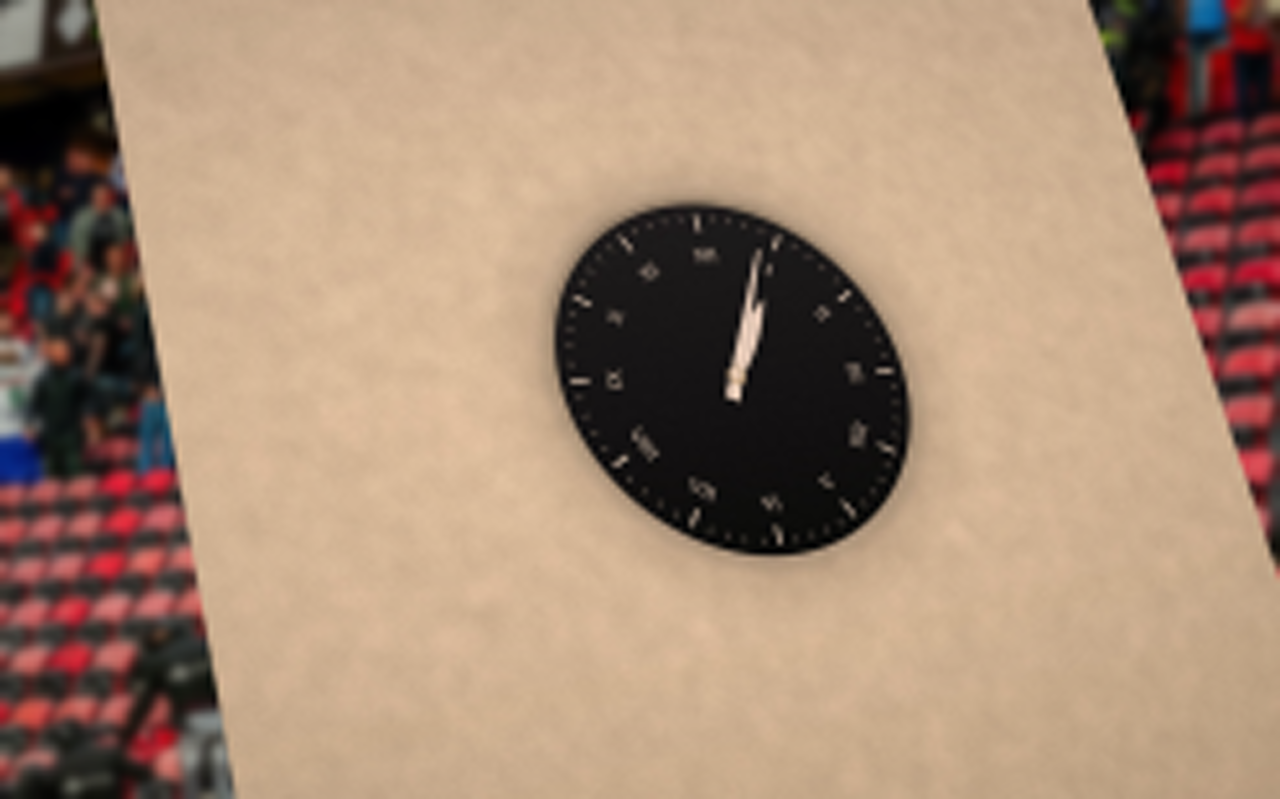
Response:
h=1 m=4
